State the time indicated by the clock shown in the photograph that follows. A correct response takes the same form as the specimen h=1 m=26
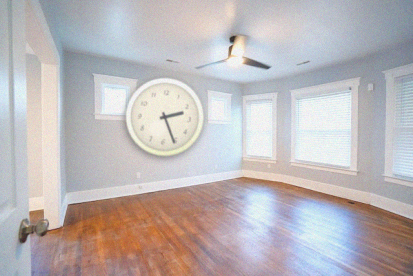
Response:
h=2 m=26
